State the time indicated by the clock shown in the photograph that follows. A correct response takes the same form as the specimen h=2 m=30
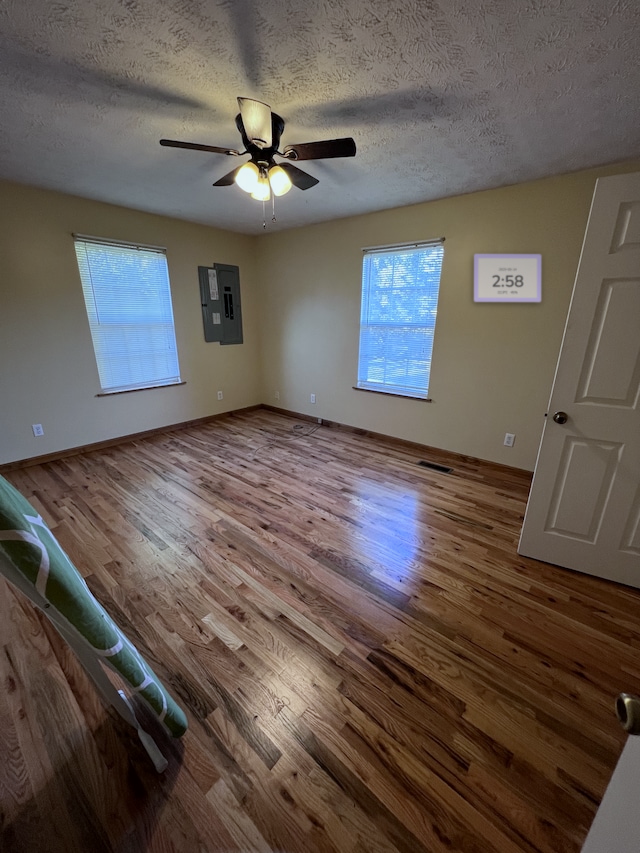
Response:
h=2 m=58
